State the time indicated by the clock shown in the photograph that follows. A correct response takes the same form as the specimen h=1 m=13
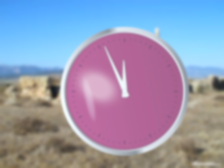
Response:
h=11 m=56
